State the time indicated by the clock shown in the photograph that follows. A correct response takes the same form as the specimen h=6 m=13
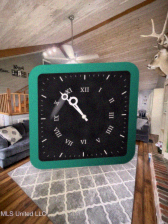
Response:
h=10 m=53
